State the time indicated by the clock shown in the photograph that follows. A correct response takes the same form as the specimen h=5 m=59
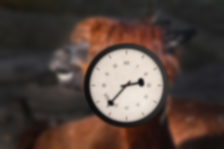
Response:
h=2 m=37
